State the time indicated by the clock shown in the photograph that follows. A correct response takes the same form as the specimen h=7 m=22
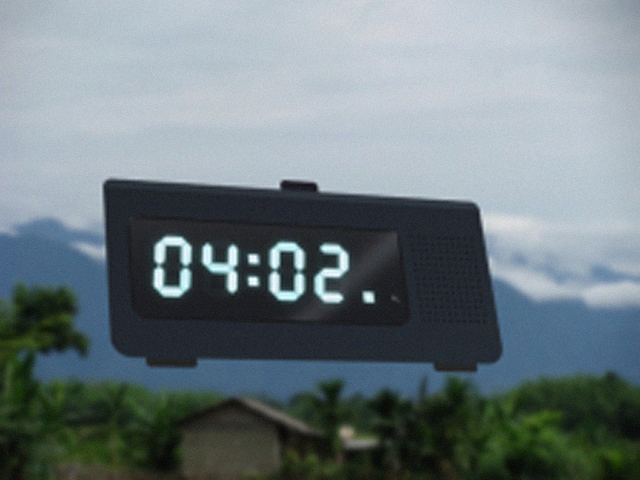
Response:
h=4 m=2
